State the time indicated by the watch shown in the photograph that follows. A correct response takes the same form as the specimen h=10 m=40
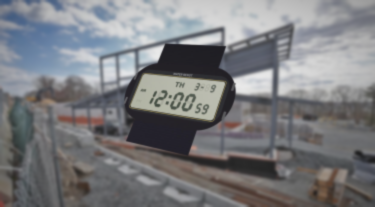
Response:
h=12 m=0
